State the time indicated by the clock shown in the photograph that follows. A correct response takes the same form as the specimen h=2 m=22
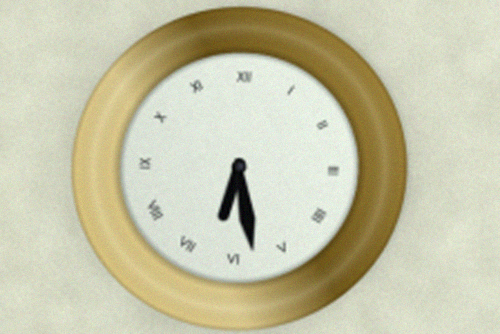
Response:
h=6 m=28
